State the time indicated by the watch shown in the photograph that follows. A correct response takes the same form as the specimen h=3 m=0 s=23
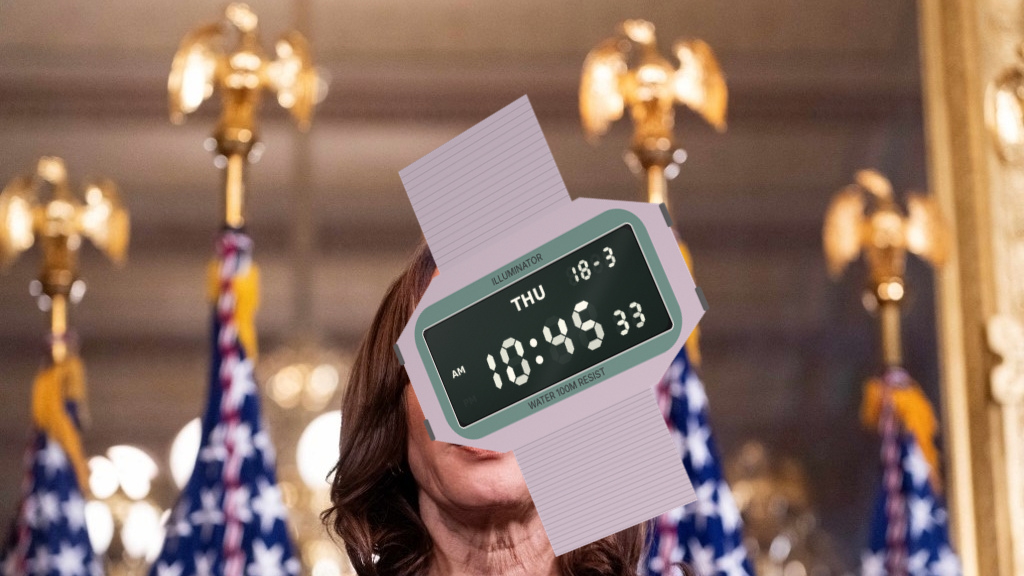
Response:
h=10 m=45 s=33
